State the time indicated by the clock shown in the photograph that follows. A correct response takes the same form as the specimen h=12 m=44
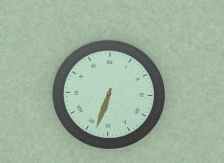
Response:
h=6 m=33
